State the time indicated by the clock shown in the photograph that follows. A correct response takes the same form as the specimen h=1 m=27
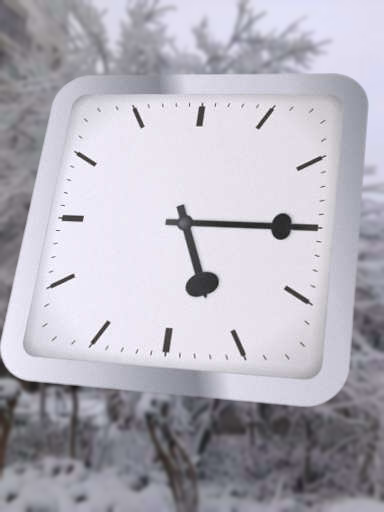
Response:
h=5 m=15
